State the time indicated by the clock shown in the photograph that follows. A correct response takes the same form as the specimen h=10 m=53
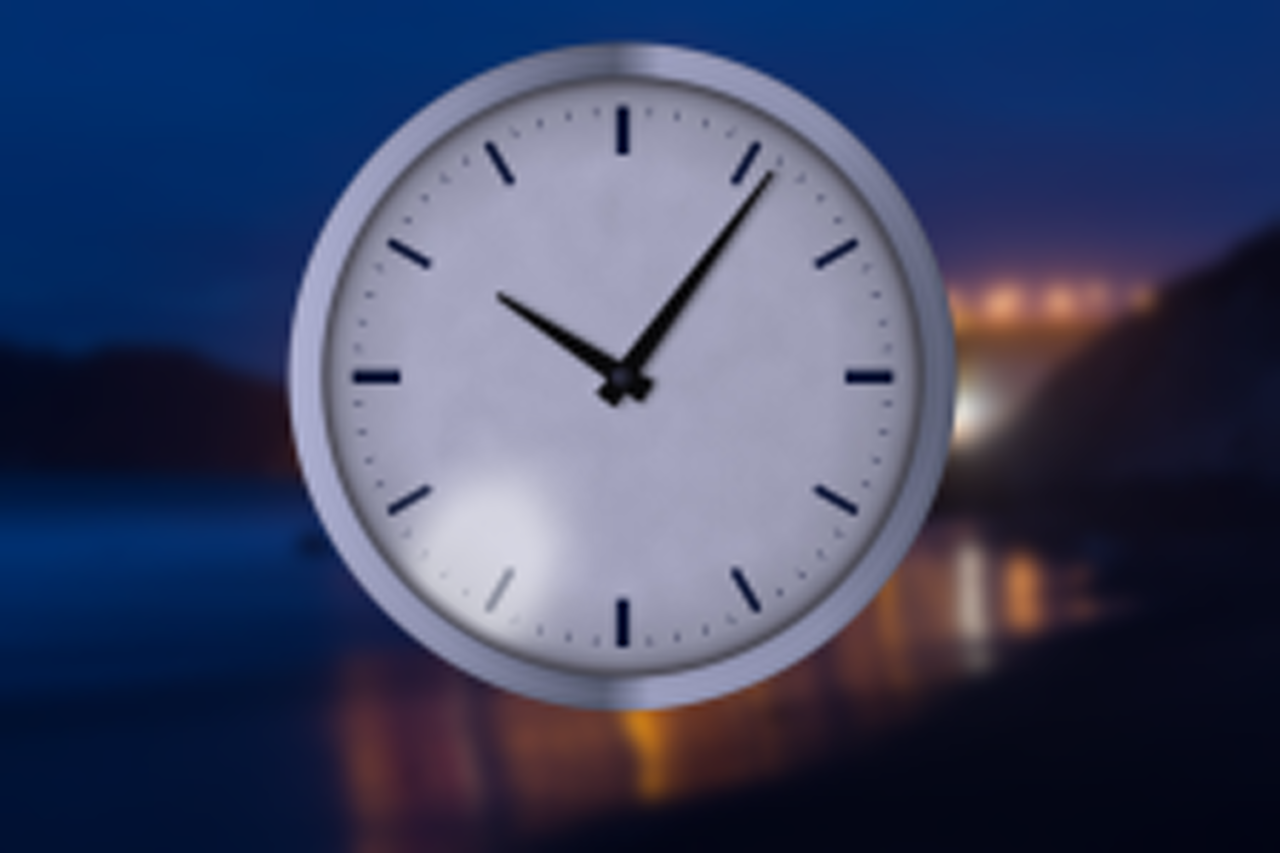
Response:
h=10 m=6
